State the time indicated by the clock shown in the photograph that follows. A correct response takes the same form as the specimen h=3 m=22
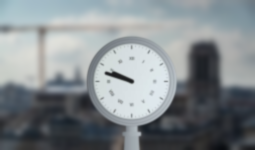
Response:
h=9 m=48
